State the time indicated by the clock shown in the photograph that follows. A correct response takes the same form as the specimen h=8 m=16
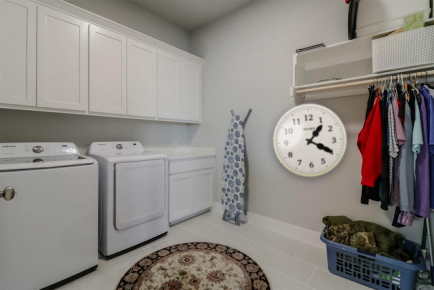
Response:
h=1 m=20
